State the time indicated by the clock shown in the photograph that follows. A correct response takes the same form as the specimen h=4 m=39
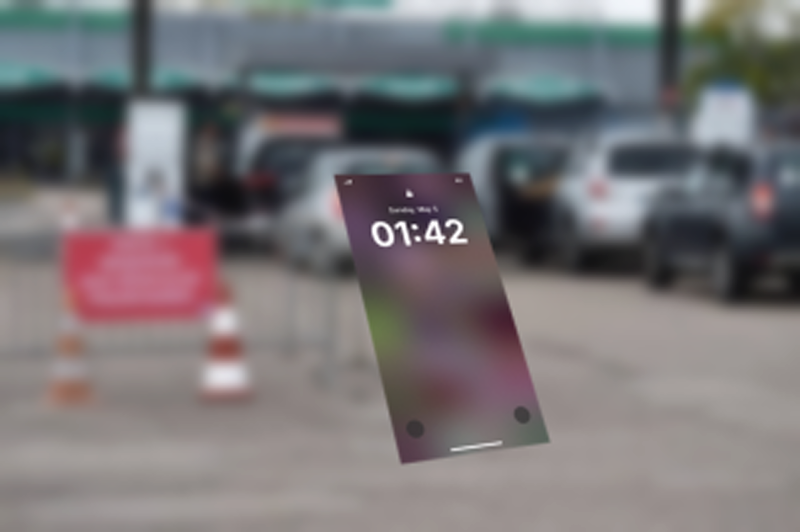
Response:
h=1 m=42
